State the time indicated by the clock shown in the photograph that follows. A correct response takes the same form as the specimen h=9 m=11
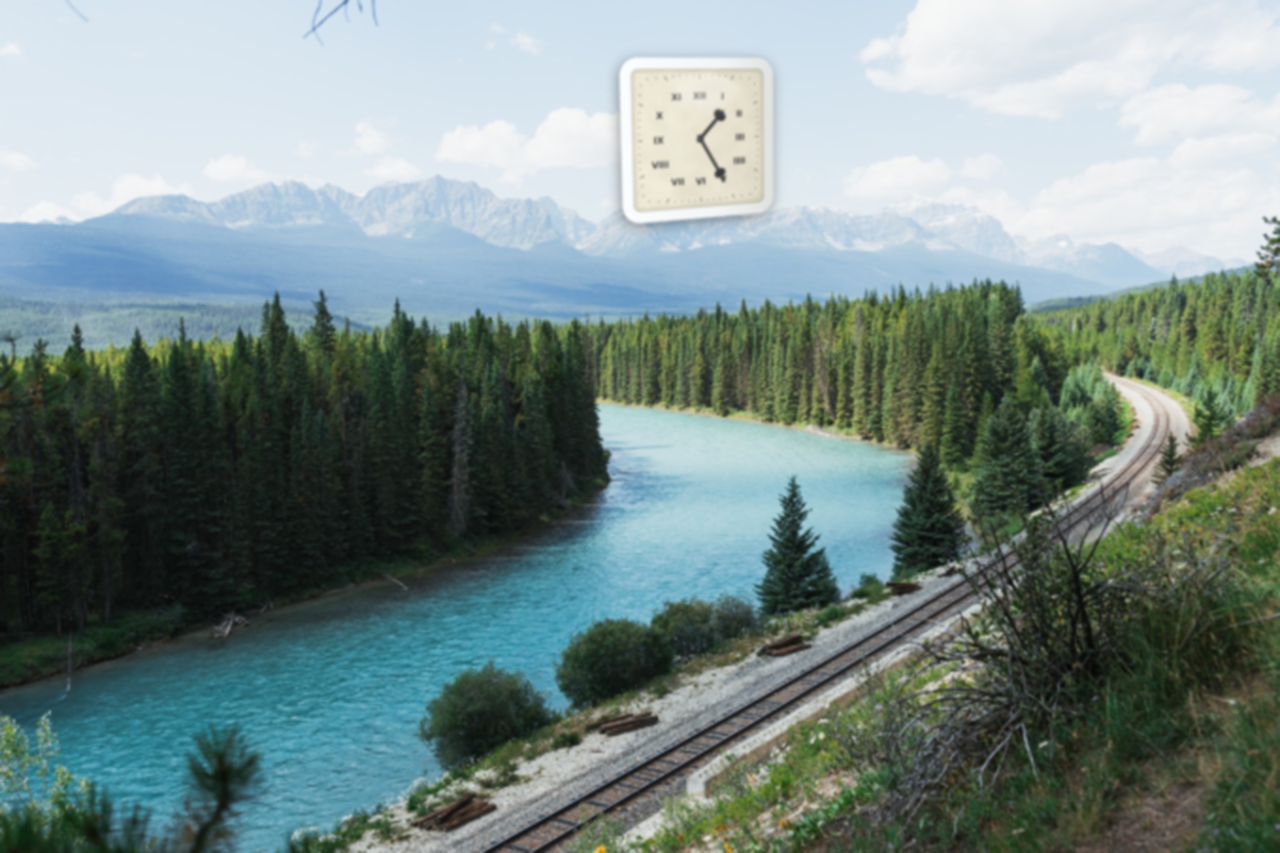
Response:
h=1 m=25
